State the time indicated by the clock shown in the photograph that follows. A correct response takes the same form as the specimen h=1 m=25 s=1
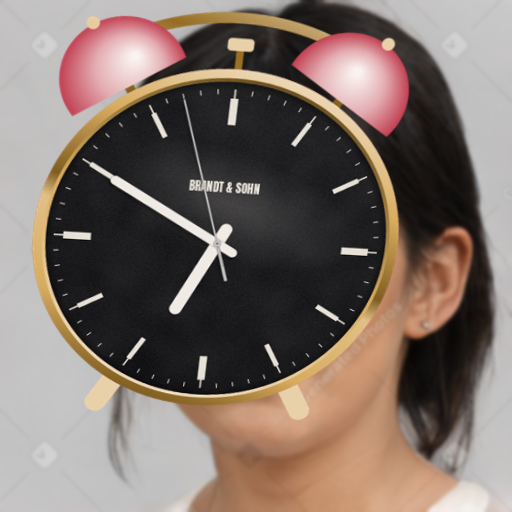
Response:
h=6 m=49 s=57
